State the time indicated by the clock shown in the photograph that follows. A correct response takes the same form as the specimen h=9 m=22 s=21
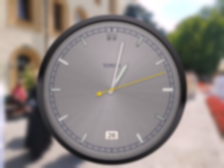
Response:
h=1 m=2 s=12
